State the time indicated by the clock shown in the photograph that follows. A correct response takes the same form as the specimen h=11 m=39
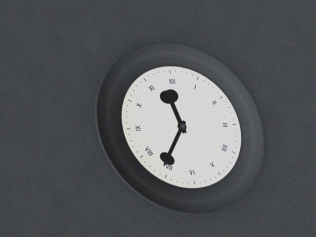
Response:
h=11 m=36
